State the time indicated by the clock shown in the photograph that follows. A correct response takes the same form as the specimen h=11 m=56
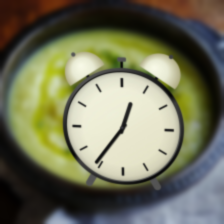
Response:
h=12 m=36
